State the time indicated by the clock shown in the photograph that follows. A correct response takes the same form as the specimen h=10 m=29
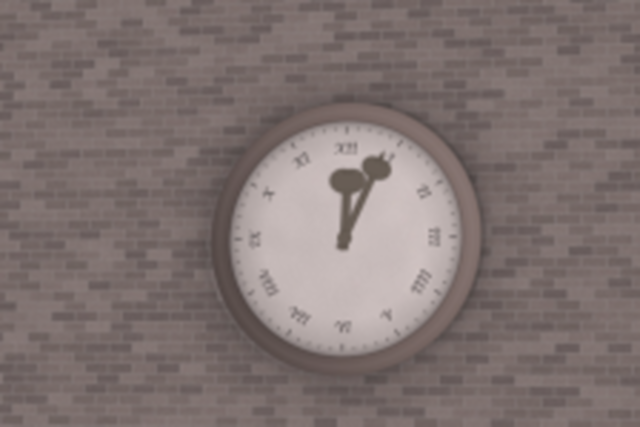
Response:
h=12 m=4
